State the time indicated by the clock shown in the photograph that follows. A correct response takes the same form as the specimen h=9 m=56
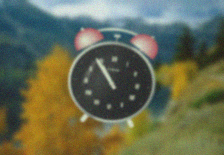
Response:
h=10 m=54
